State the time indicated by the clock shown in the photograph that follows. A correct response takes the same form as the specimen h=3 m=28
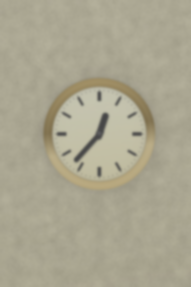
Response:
h=12 m=37
